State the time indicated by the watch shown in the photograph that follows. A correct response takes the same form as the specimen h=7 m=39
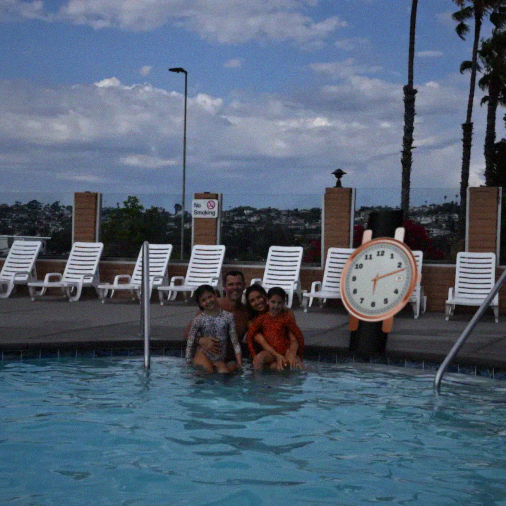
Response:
h=6 m=12
